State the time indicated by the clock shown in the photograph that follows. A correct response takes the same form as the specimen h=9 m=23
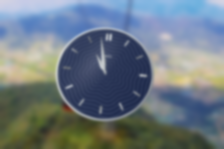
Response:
h=10 m=58
